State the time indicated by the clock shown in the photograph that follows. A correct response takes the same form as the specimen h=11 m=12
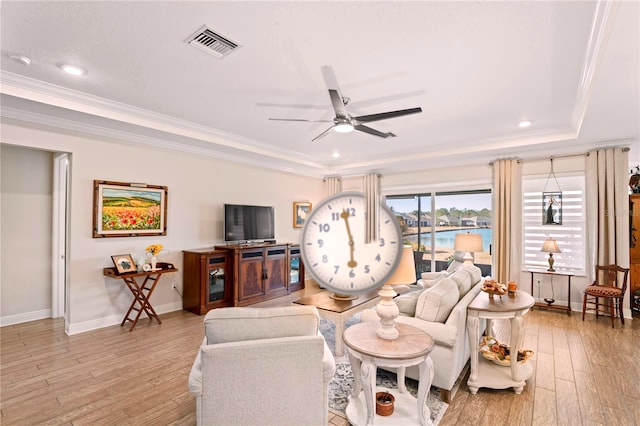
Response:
h=5 m=58
